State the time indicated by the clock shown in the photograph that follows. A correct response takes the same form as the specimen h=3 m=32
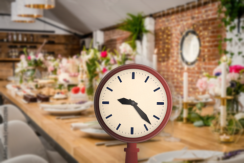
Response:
h=9 m=23
